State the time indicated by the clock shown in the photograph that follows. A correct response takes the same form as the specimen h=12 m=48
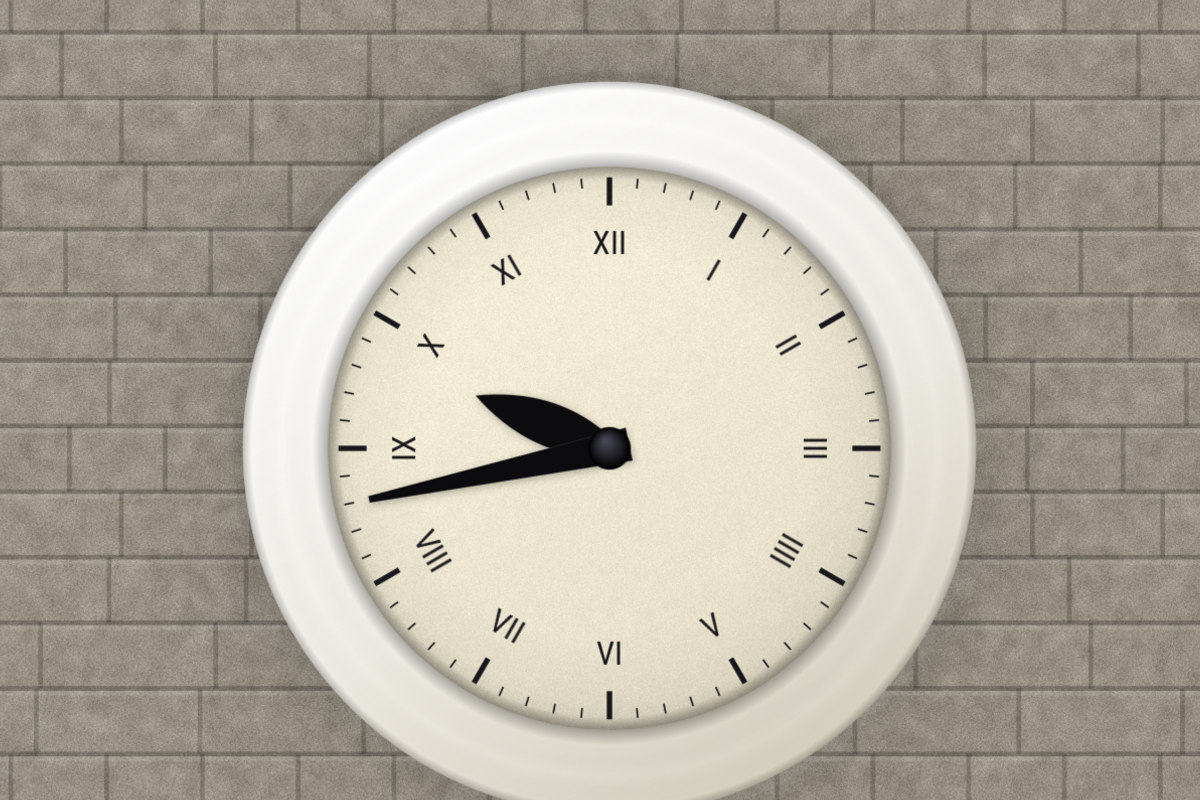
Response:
h=9 m=43
